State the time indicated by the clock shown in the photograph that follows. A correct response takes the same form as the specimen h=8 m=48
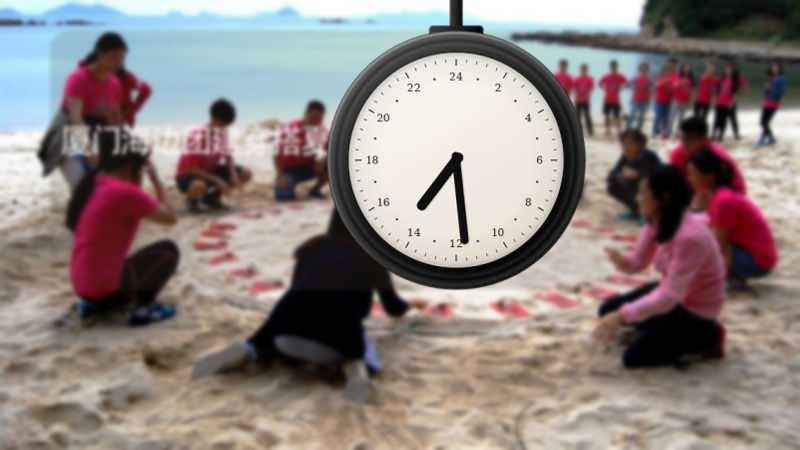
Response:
h=14 m=29
